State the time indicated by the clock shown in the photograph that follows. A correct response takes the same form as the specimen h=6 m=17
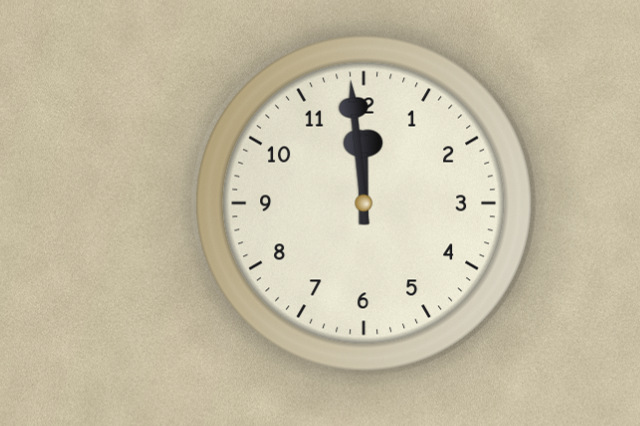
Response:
h=11 m=59
